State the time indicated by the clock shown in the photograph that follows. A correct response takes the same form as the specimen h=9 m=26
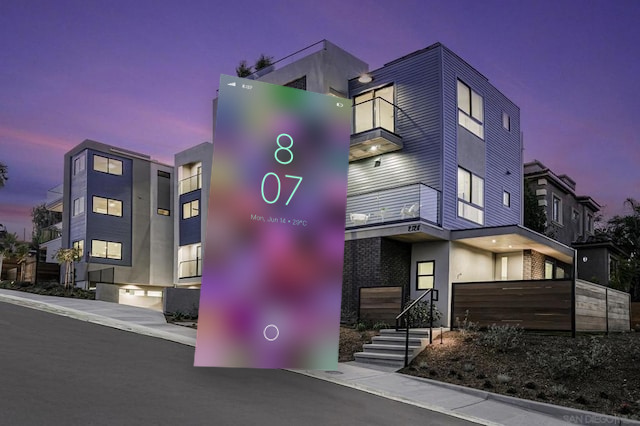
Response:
h=8 m=7
